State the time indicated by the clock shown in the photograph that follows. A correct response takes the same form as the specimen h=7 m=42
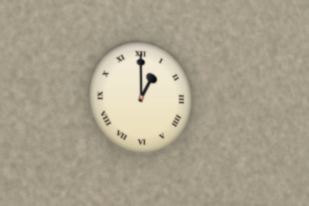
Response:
h=1 m=0
